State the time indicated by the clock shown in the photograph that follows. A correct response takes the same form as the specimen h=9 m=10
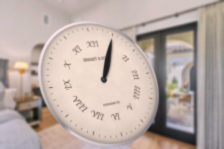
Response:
h=1 m=5
